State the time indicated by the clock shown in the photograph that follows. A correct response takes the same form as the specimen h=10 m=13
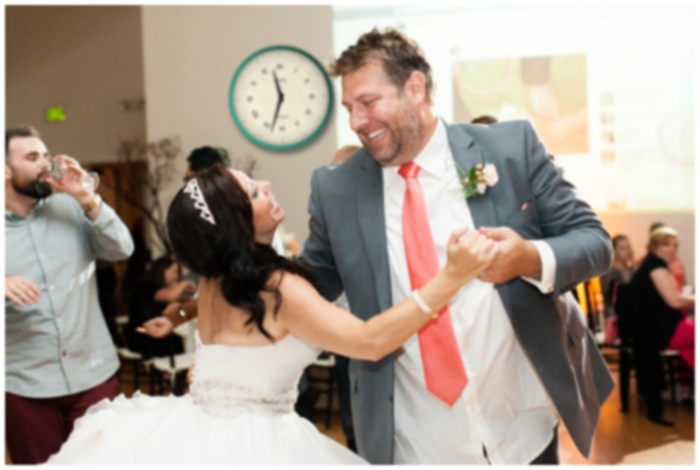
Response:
h=11 m=33
